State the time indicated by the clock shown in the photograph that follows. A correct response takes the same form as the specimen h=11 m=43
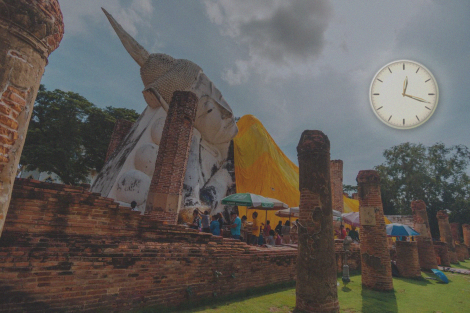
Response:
h=12 m=18
